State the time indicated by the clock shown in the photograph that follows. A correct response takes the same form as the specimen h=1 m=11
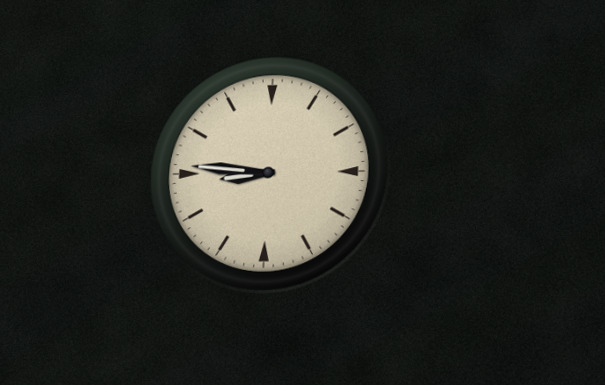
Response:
h=8 m=46
